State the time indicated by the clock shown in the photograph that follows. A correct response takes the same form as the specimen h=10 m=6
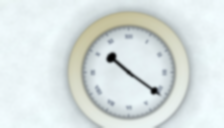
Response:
h=10 m=21
